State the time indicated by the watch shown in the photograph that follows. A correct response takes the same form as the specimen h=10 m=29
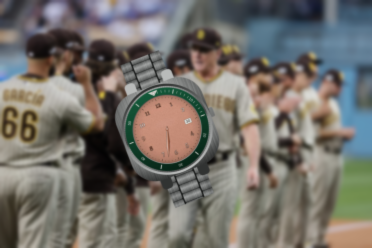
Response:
h=6 m=33
